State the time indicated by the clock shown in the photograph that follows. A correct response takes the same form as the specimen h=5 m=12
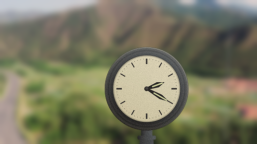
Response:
h=2 m=20
